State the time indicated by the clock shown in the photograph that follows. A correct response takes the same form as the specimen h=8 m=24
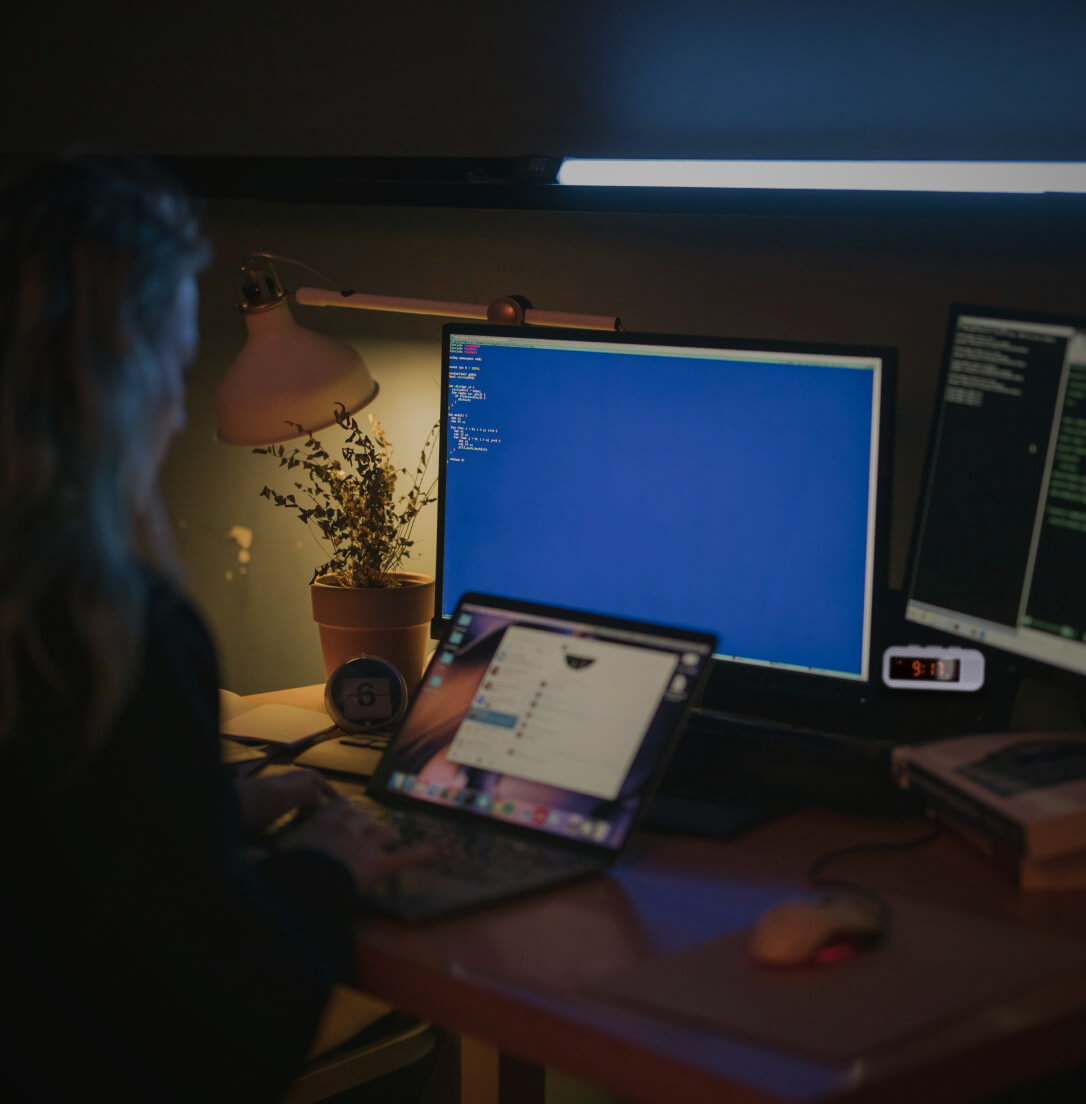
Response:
h=9 m=17
